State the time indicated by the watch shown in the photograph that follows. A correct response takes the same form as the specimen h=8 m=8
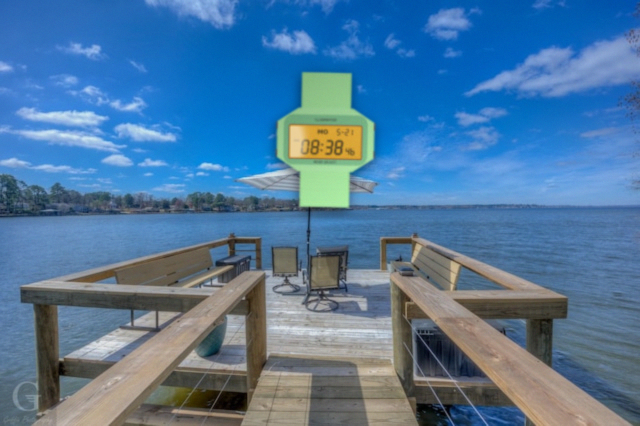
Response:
h=8 m=38
